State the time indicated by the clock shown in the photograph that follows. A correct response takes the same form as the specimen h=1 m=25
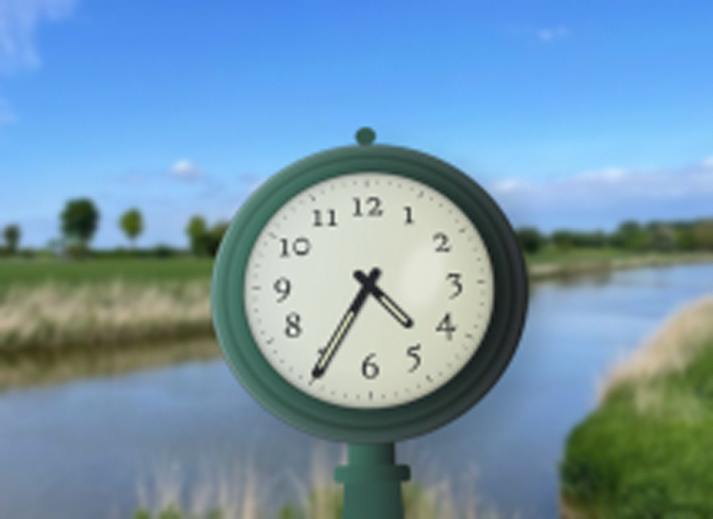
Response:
h=4 m=35
